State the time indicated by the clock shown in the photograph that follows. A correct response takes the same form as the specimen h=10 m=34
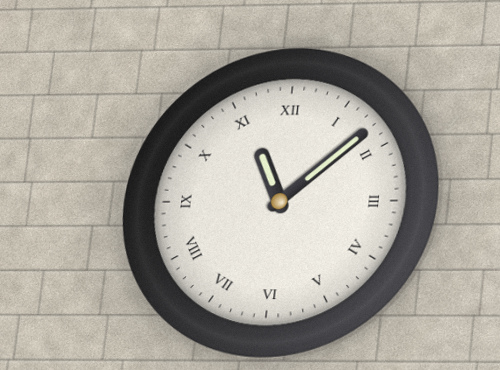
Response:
h=11 m=8
